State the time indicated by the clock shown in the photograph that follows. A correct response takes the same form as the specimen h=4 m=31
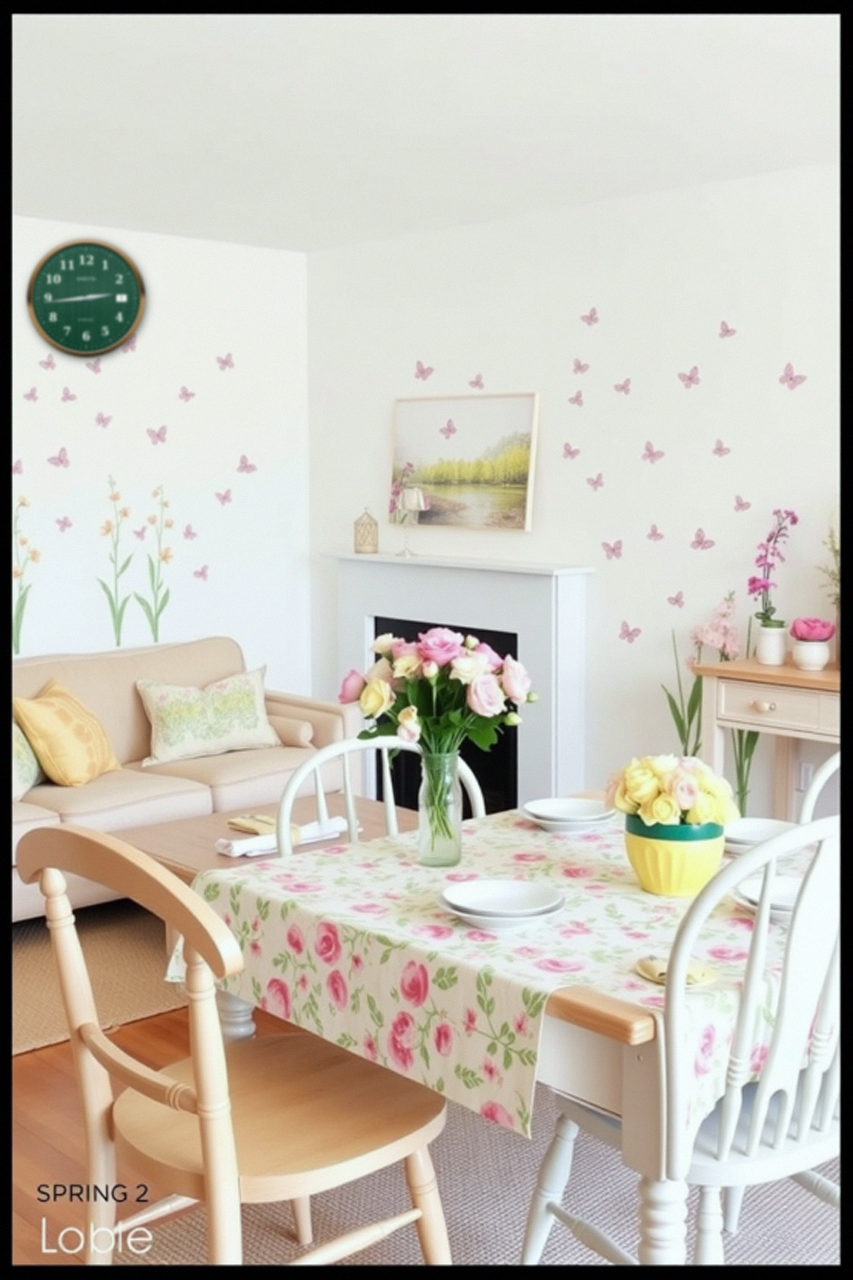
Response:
h=2 m=44
